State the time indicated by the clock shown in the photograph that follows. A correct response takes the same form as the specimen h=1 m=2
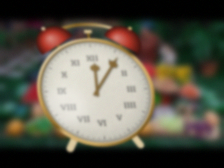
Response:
h=12 m=6
